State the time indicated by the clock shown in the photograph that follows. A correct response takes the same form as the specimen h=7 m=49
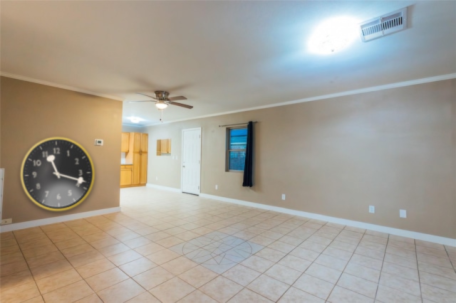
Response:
h=11 m=18
